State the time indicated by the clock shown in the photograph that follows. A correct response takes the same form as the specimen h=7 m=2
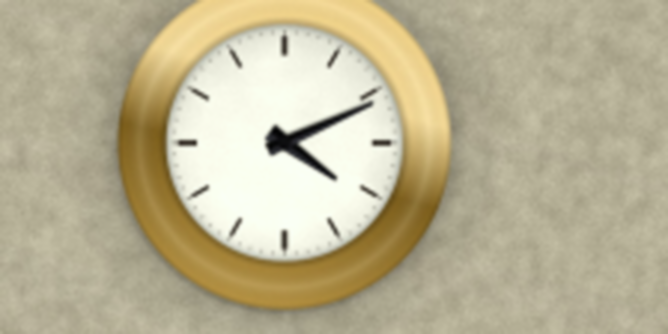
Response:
h=4 m=11
